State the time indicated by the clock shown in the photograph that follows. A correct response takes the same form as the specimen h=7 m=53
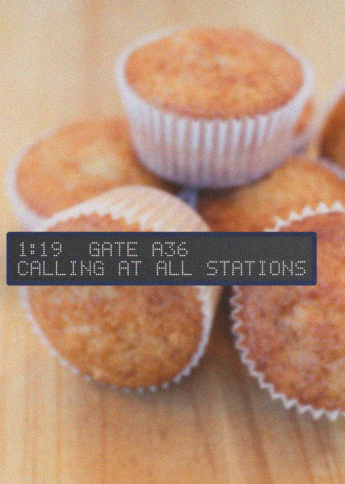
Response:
h=1 m=19
